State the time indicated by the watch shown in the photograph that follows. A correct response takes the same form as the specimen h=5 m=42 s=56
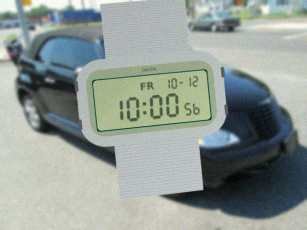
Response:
h=10 m=0 s=56
